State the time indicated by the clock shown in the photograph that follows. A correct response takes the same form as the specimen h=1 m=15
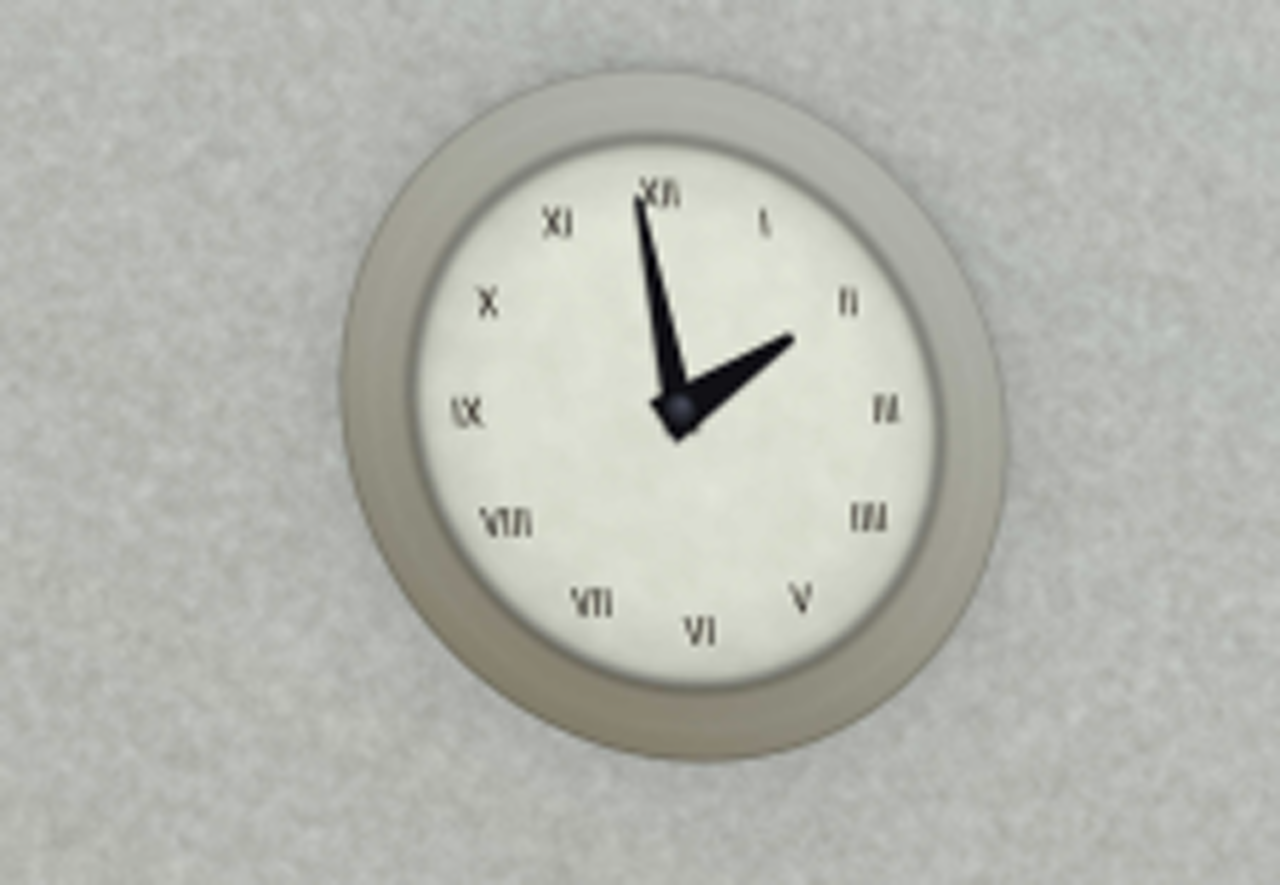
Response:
h=1 m=59
